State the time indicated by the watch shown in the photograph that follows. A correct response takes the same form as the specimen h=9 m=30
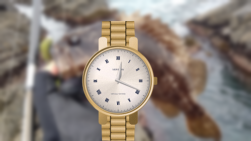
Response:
h=12 m=19
